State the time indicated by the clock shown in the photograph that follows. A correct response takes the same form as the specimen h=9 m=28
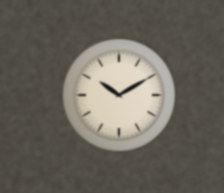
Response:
h=10 m=10
